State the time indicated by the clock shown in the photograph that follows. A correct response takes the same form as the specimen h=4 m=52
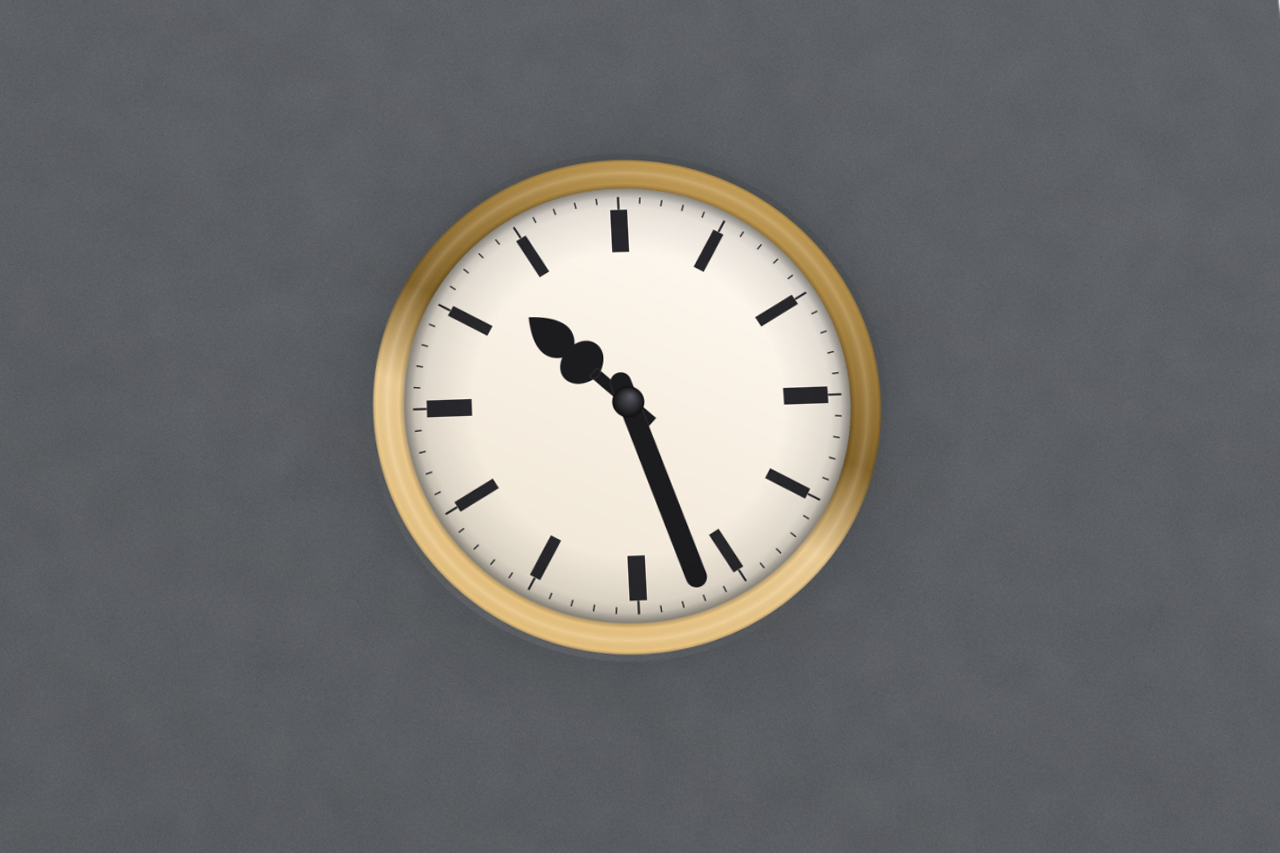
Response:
h=10 m=27
